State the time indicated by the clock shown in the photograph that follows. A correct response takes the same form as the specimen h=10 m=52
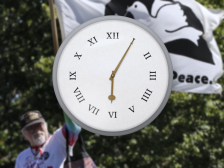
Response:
h=6 m=5
